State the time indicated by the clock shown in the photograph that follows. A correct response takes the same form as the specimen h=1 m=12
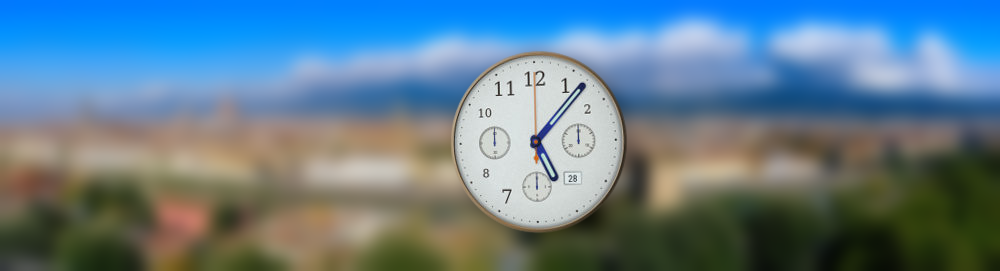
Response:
h=5 m=7
